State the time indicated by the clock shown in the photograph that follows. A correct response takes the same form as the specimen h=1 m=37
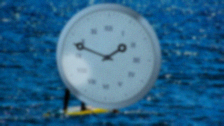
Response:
h=1 m=48
